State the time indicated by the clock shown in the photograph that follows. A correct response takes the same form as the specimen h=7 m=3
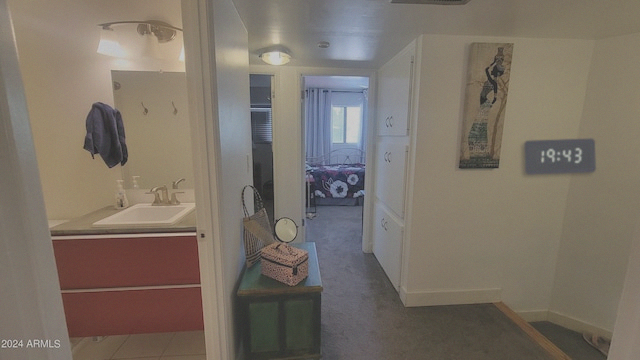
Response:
h=19 m=43
